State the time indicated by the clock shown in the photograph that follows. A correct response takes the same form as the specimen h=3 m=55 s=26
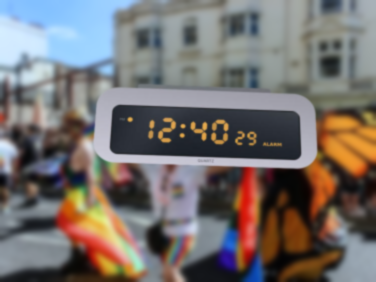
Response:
h=12 m=40 s=29
